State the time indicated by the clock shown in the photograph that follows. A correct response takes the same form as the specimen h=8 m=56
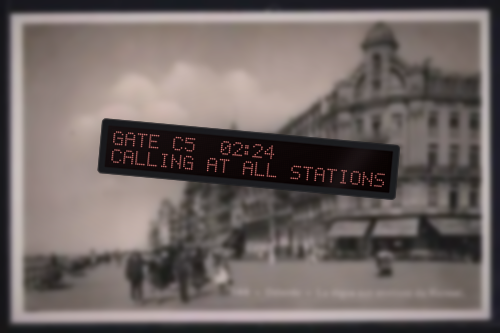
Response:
h=2 m=24
